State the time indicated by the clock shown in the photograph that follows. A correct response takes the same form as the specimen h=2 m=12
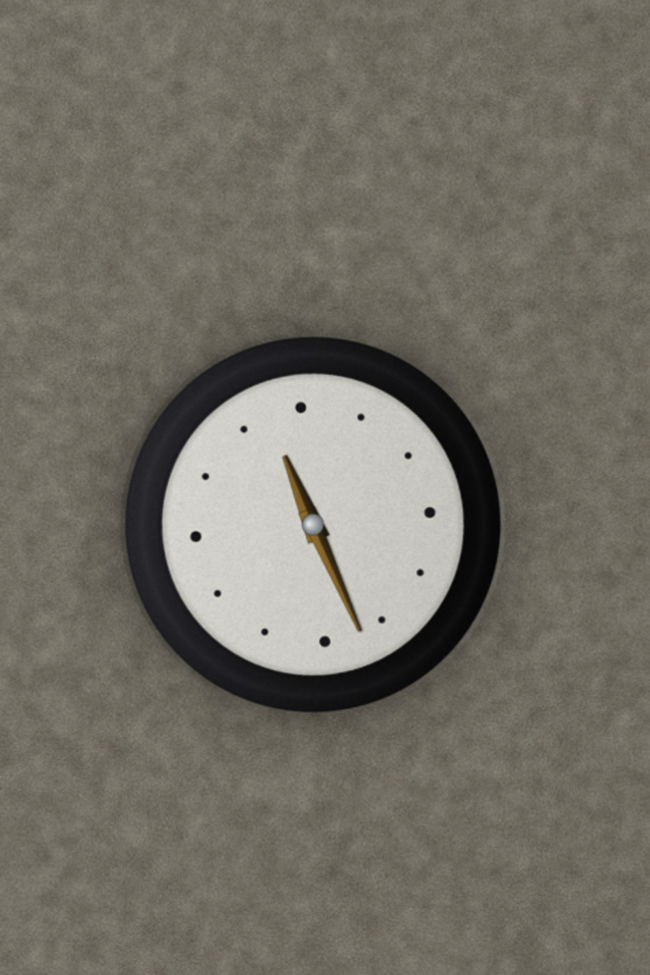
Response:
h=11 m=27
